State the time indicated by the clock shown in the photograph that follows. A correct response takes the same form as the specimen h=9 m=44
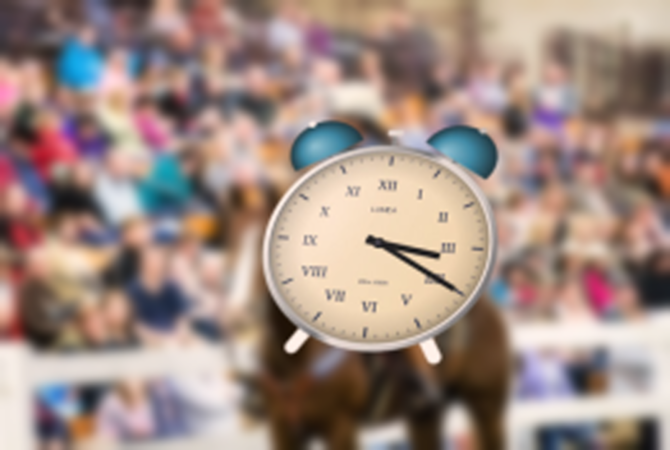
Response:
h=3 m=20
